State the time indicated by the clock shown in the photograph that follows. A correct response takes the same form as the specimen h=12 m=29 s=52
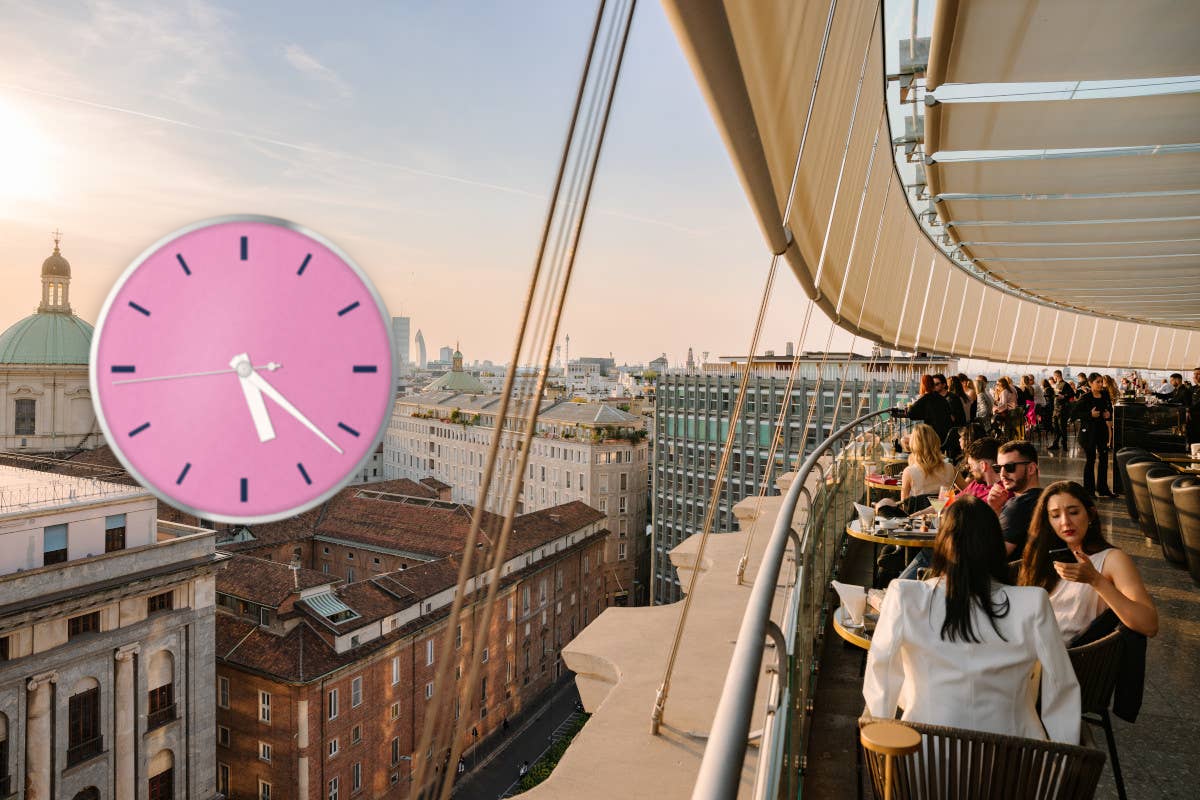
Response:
h=5 m=21 s=44
